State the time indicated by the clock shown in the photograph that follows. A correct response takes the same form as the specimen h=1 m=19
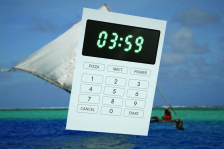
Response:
h=3 m=59
